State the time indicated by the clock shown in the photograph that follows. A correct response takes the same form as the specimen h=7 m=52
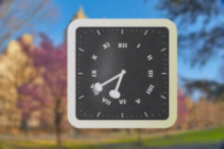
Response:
h=6 m=40
